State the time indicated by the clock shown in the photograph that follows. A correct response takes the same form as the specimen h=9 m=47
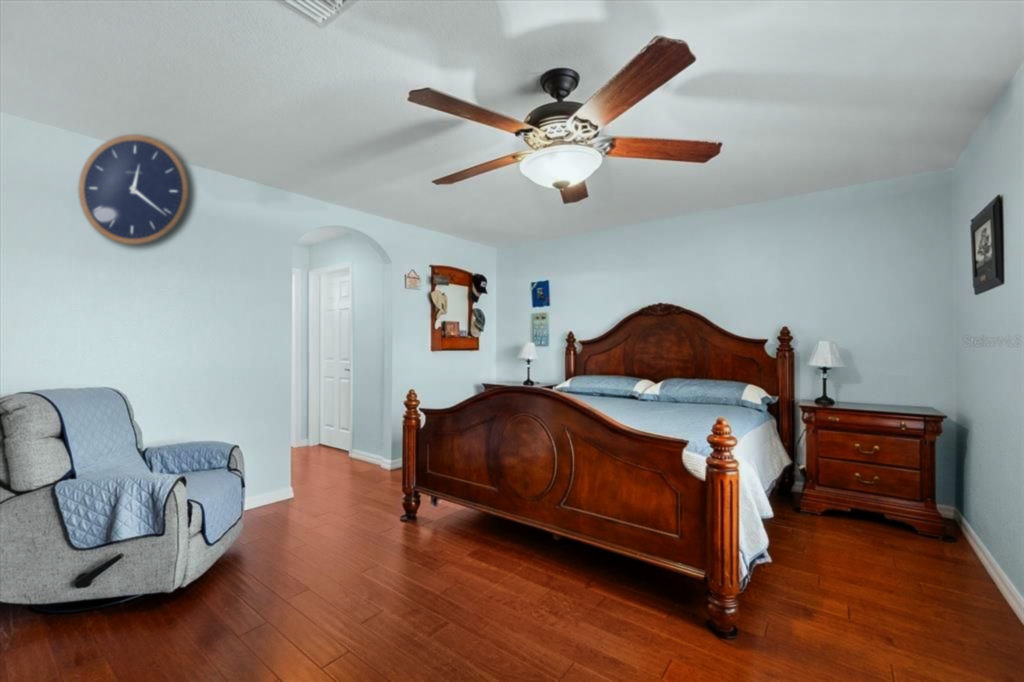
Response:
h=12 m=21
